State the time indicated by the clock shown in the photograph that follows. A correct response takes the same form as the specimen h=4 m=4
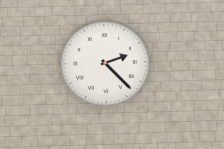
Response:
h=2 m=23
